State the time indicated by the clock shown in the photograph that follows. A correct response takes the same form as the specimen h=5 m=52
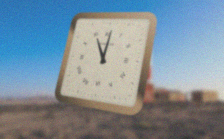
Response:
h=11 m=1
